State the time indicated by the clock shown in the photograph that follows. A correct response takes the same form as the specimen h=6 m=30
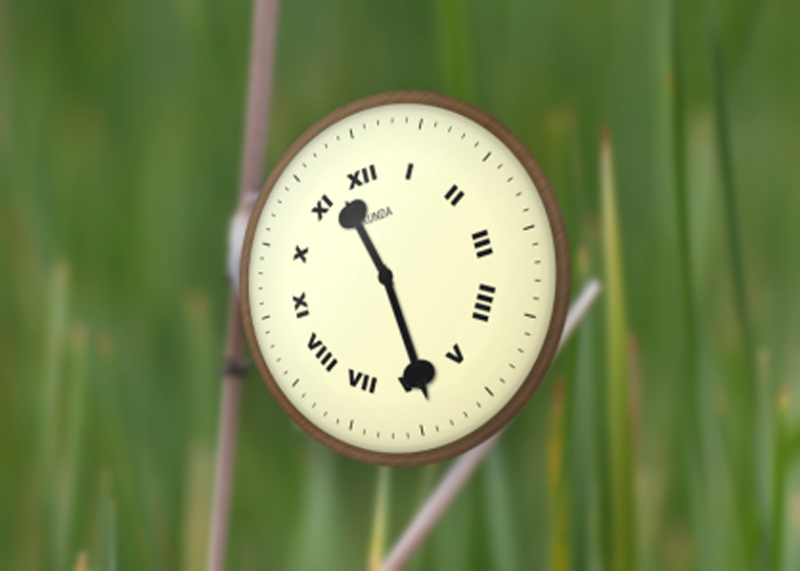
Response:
h=11 m=29
